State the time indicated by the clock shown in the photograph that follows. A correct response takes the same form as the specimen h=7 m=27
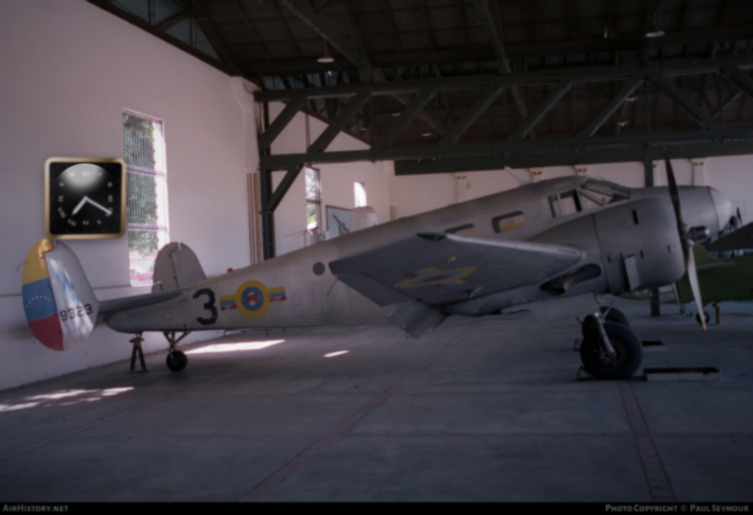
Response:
h=7 m=20
